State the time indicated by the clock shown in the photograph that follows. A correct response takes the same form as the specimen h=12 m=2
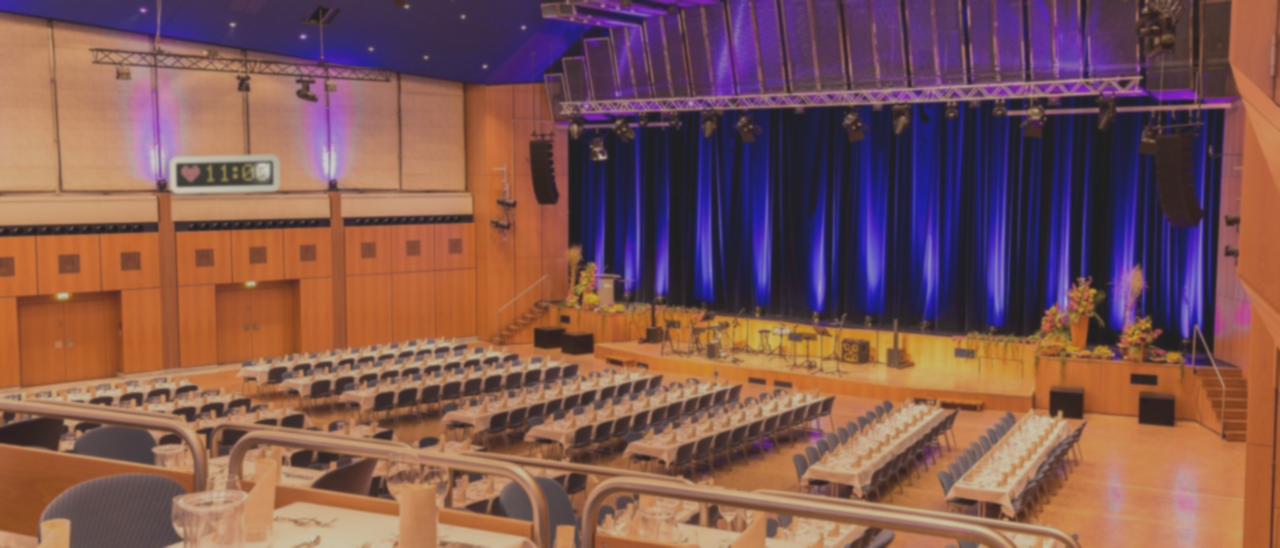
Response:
h=11 m=0
